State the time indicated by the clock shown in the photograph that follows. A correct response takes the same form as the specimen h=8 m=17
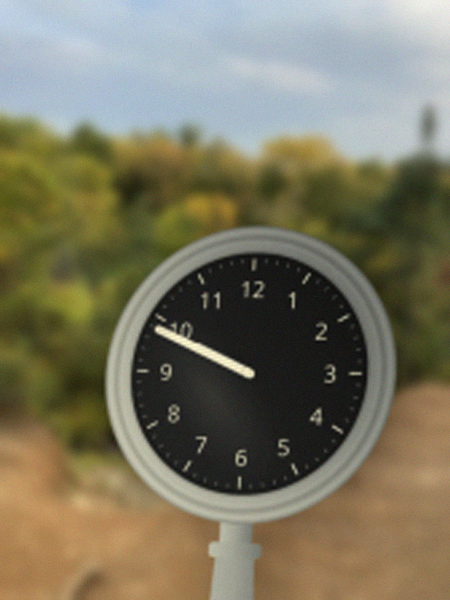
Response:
h=9 m=49
